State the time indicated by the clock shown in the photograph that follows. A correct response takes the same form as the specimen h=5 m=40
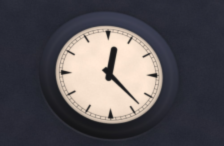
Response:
h=12 m=23
